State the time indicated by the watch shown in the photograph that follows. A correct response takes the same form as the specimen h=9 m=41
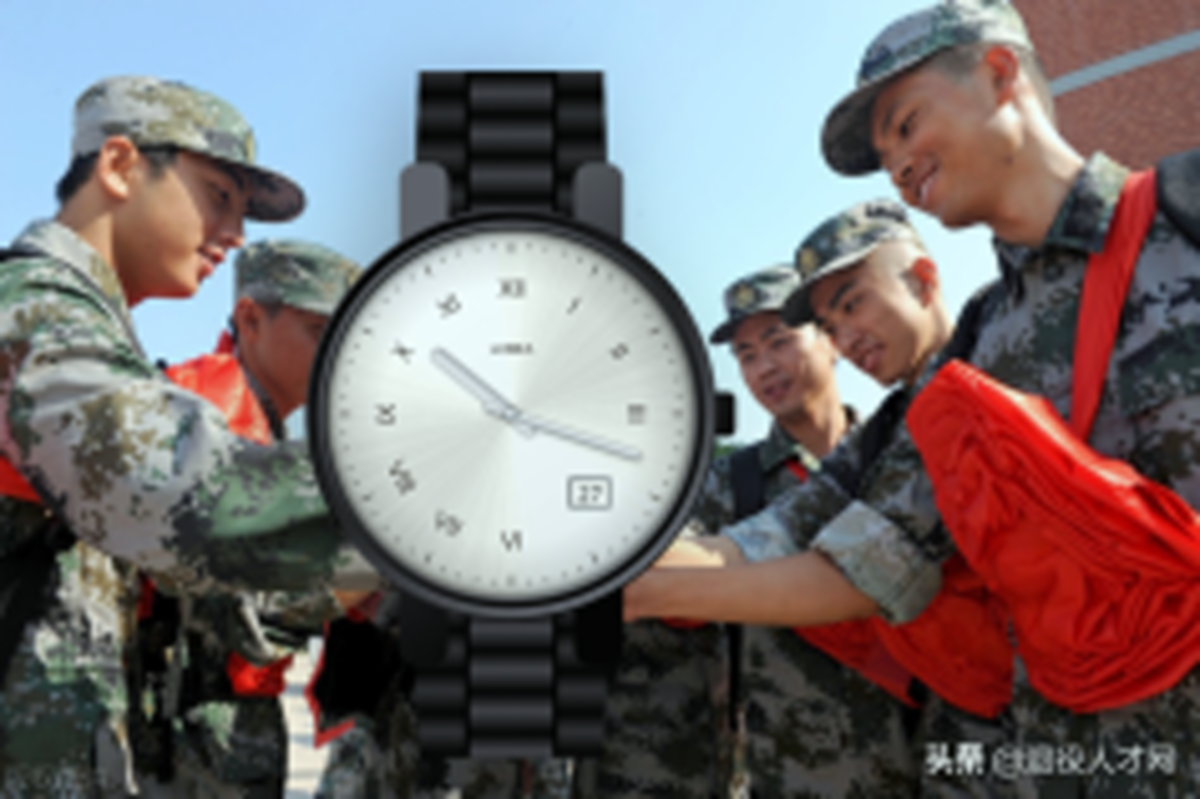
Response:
h=10 m=18
